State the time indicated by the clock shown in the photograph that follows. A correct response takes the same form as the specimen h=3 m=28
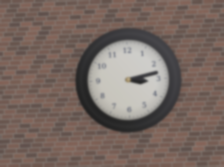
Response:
h=3 m=13
